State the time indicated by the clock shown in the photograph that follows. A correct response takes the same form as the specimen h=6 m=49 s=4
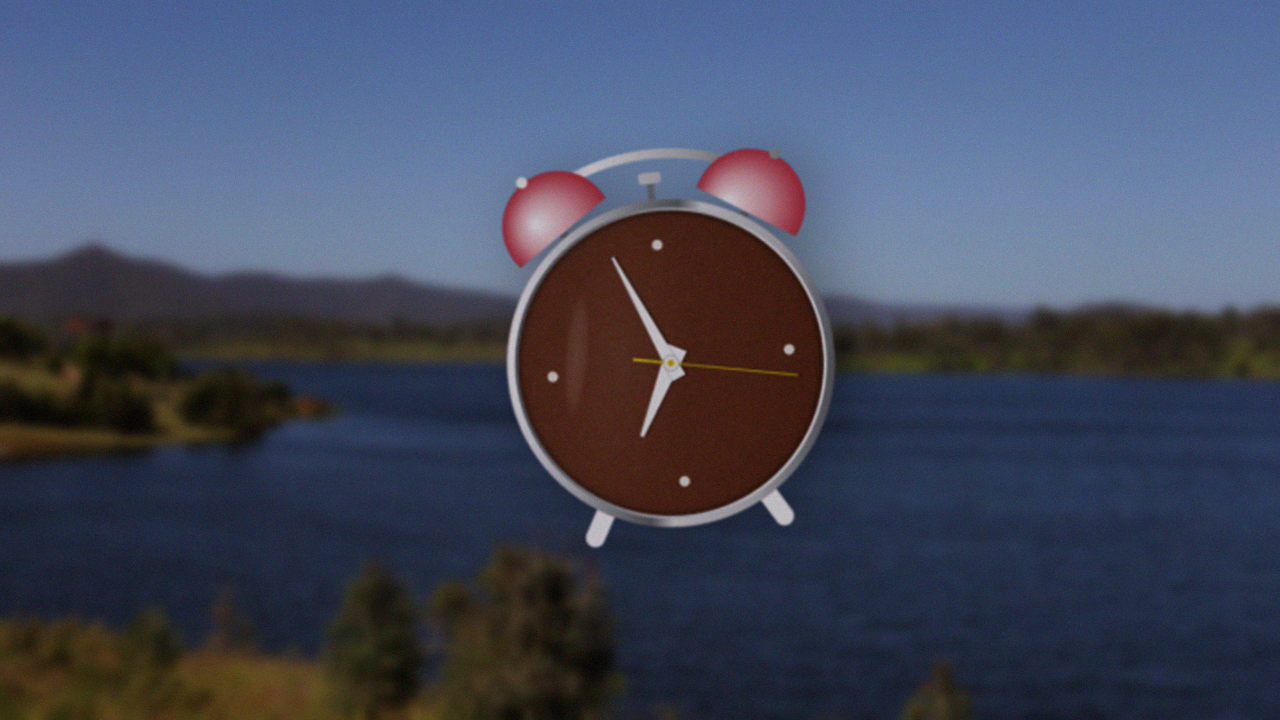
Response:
h=6 m=56 s=17
